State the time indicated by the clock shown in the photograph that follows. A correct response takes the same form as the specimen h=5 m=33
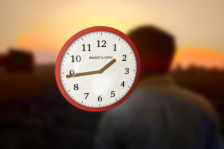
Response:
h=1 m=44
